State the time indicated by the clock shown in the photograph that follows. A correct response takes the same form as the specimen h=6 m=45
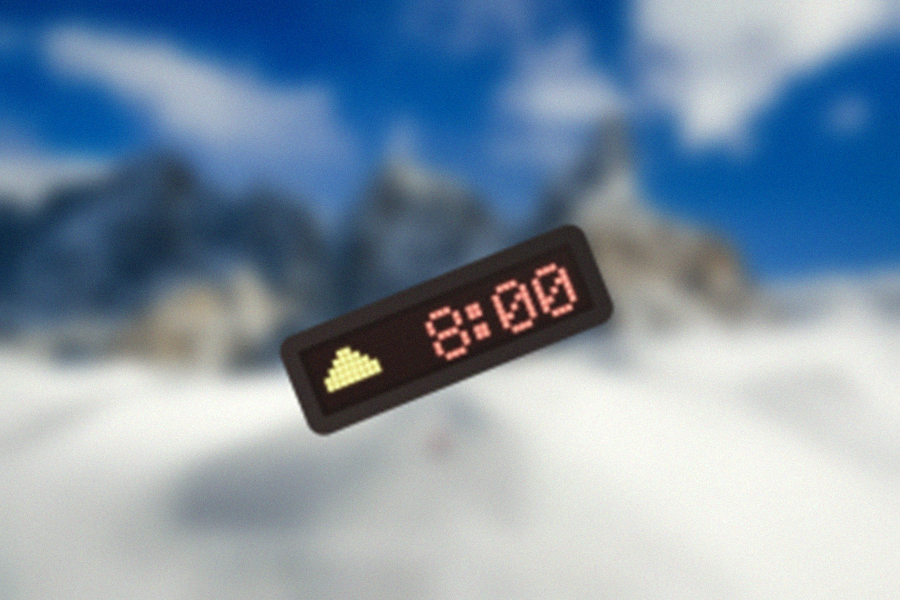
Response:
h=8 m=0
